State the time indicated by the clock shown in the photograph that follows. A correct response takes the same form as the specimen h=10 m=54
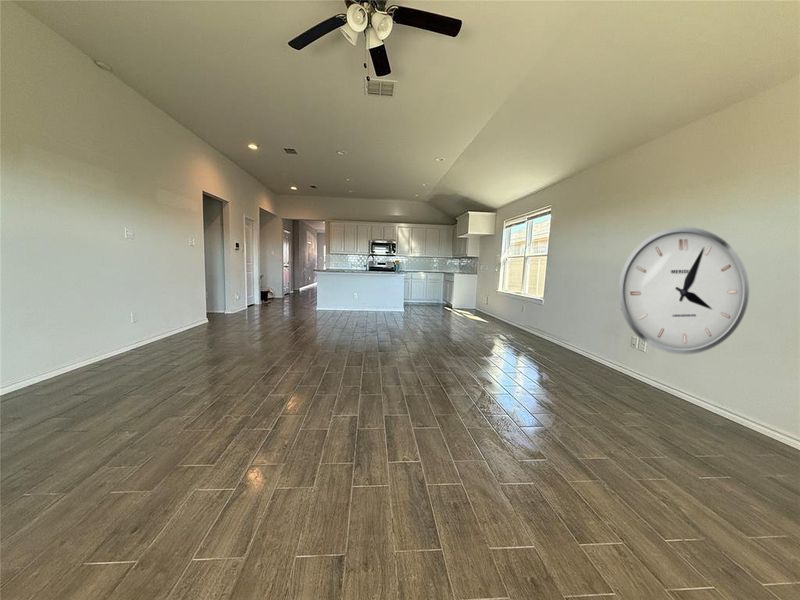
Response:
h=4 m=4
